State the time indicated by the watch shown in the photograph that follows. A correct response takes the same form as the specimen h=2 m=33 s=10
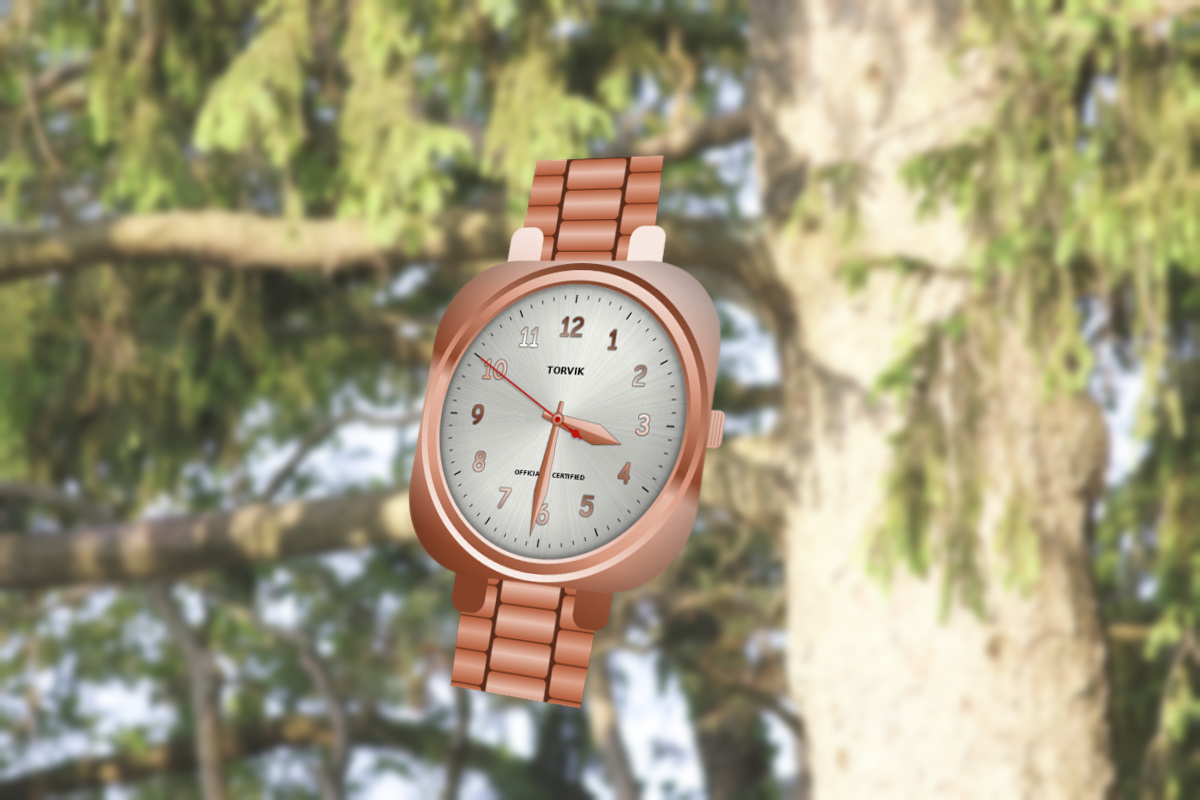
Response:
h=3 m=30 s=50
